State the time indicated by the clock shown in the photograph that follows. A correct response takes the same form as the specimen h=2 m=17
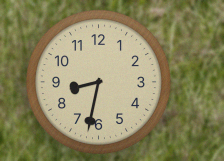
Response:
h=8 m=32
